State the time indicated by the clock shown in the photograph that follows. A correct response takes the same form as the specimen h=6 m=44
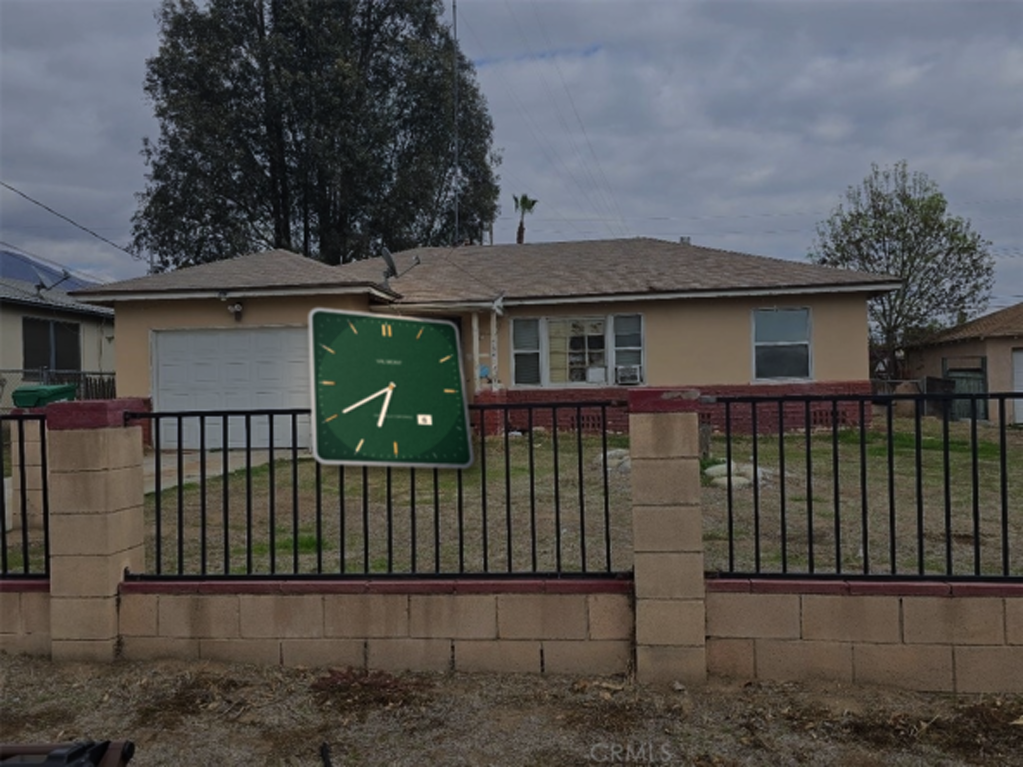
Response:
h=6 m=40
